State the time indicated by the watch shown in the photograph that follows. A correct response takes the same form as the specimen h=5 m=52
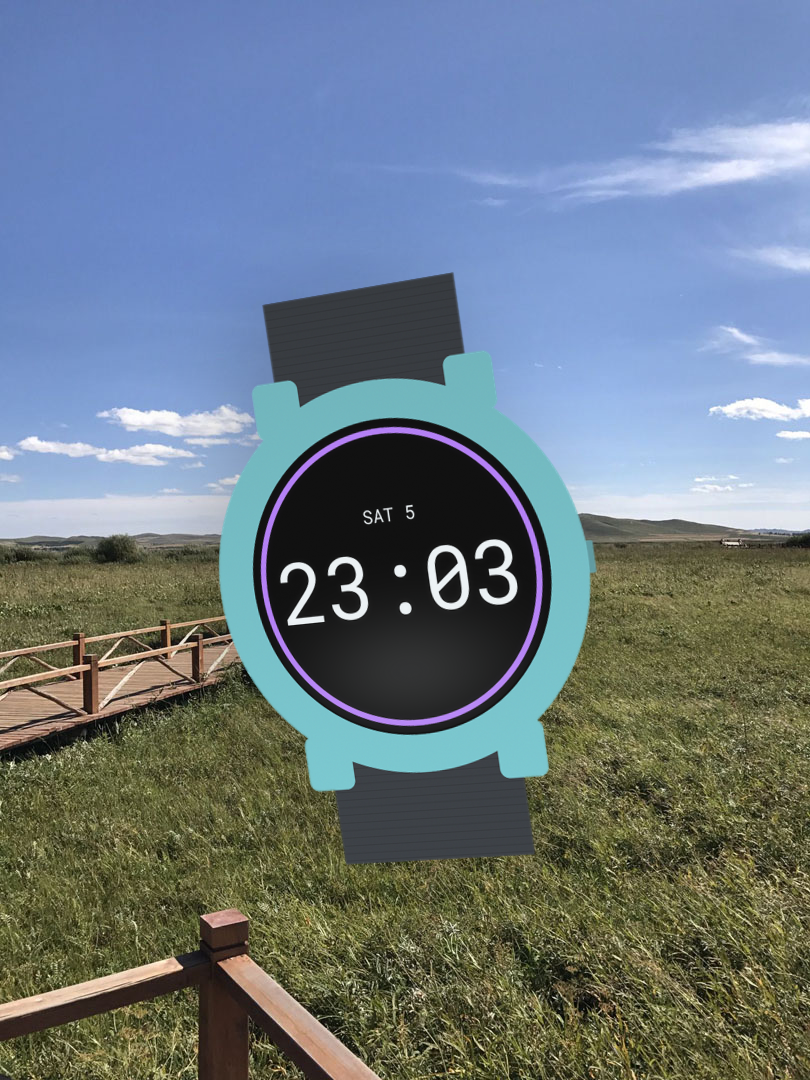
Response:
h=23 m=3
